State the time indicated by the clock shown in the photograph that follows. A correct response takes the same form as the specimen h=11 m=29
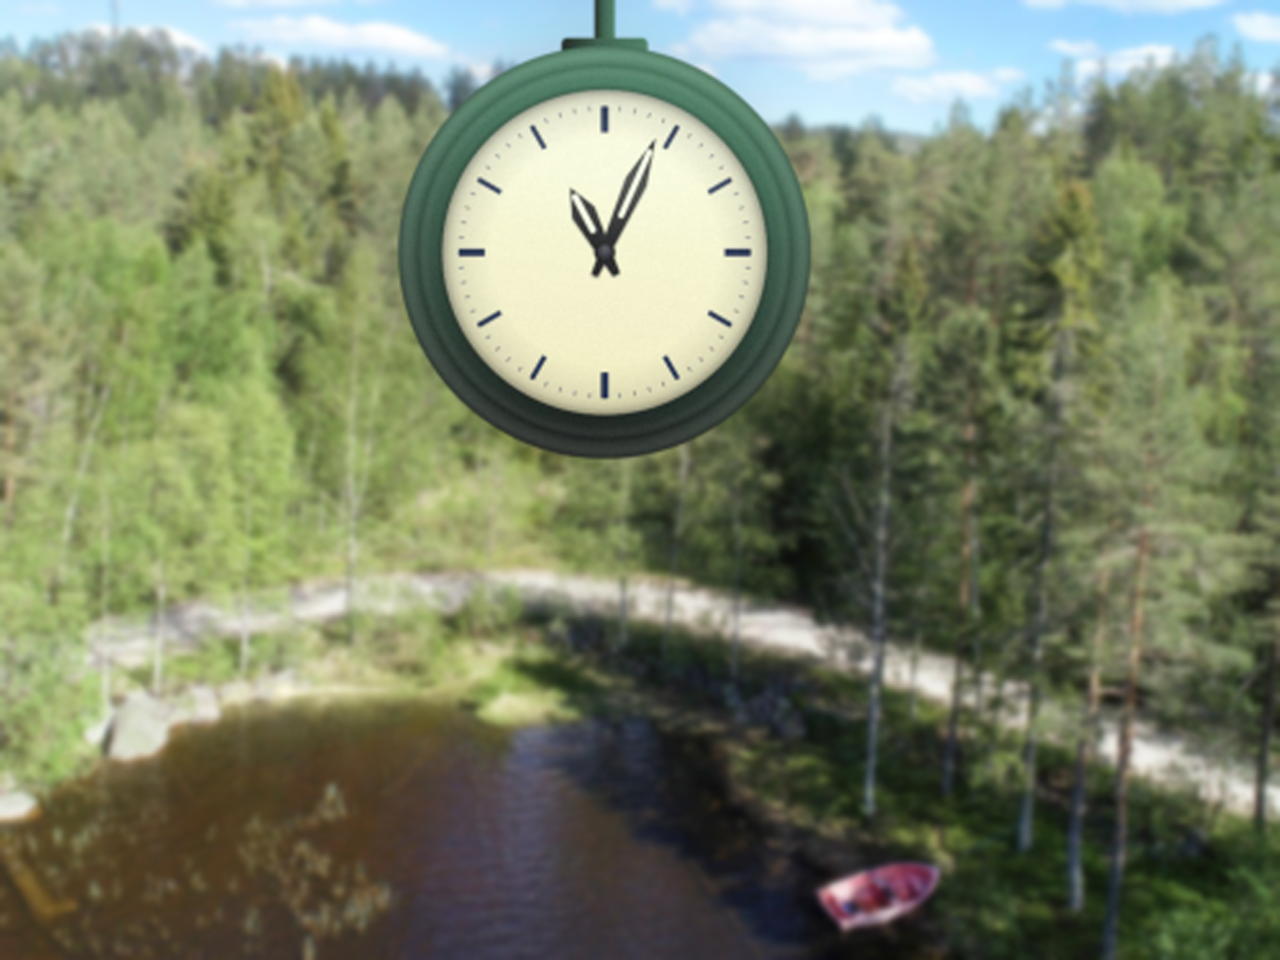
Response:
h=11 m=4
